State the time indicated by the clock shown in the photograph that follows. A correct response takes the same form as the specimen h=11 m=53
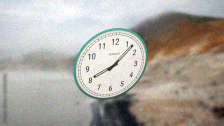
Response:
h=8 m=7
